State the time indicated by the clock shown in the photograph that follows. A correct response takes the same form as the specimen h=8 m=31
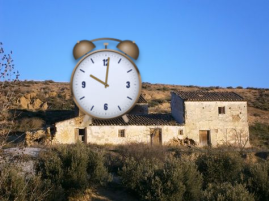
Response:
h=10 m=1
